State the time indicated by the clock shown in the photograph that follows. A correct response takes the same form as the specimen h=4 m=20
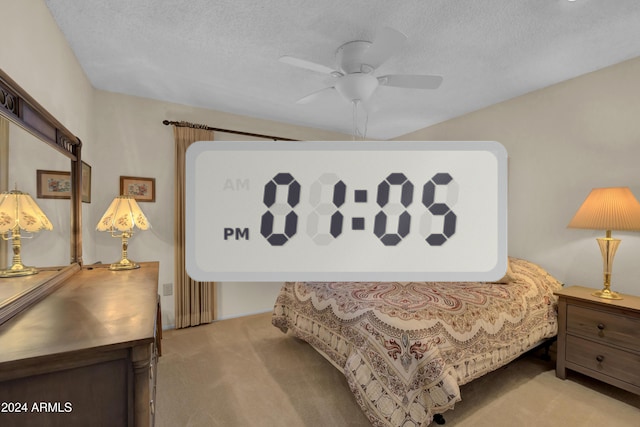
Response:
h=1 m=5
